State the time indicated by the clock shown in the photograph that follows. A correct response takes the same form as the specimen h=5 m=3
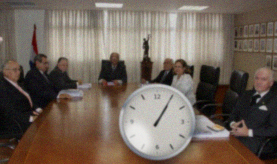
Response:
h=1 m=5
